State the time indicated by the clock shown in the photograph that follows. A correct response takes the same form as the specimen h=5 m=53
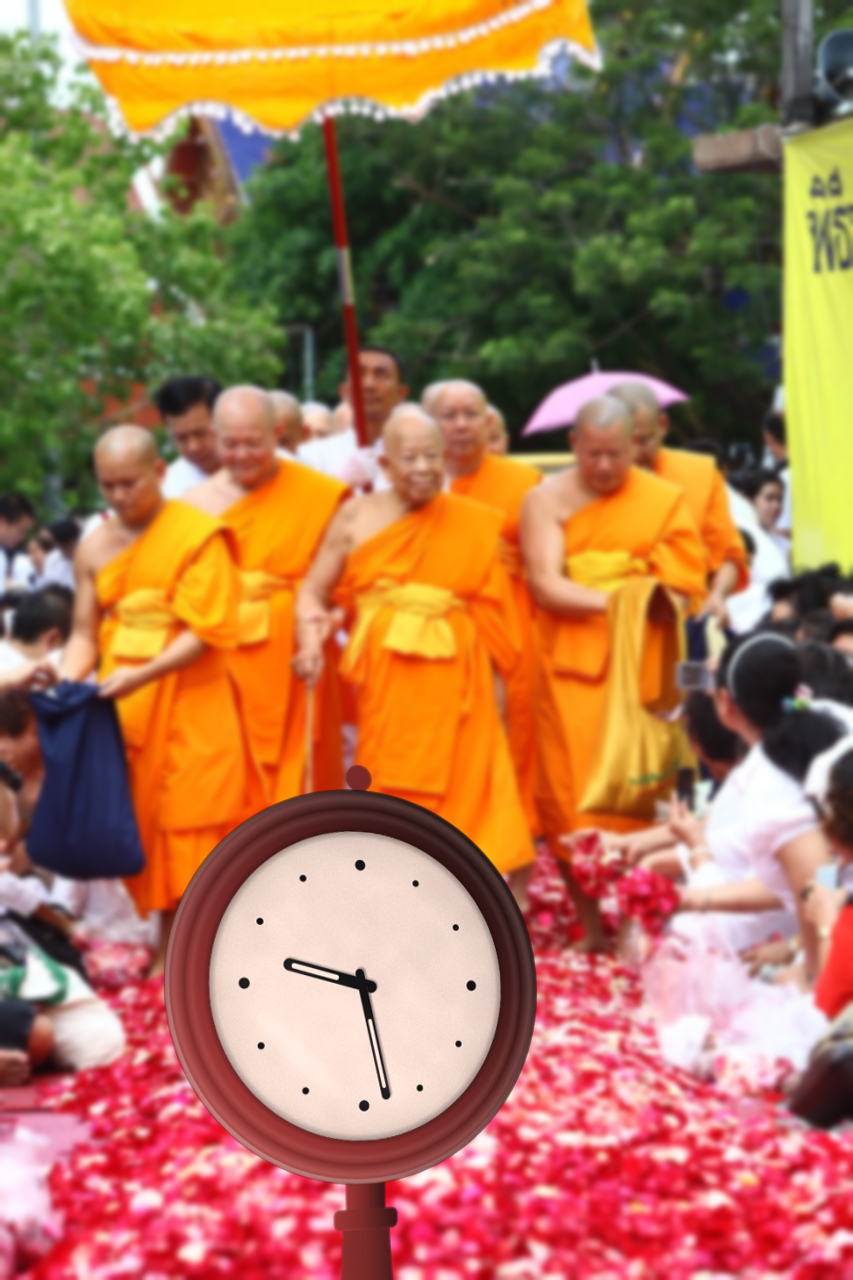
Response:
h=9 m=28
